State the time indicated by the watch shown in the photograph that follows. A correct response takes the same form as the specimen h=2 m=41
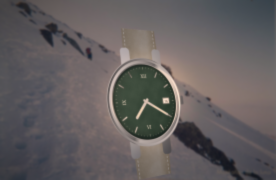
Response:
h=7 m=20
